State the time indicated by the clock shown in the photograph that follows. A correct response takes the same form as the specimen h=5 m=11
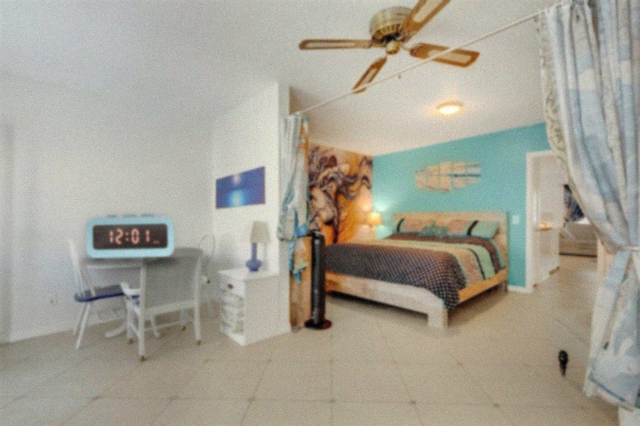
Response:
h=12 m=1
